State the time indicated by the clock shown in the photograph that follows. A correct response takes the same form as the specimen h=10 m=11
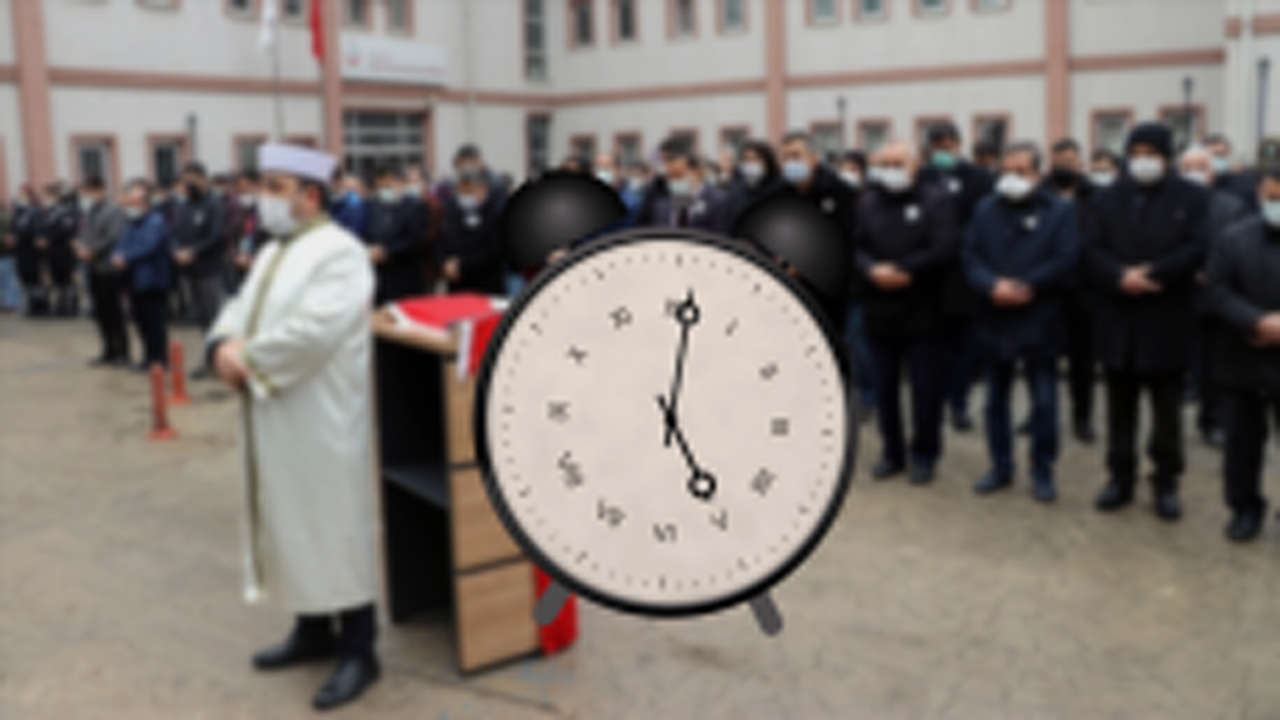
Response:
h=5 m=1
